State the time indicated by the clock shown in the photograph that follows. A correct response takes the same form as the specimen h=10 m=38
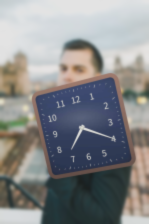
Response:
h=7 m=20
